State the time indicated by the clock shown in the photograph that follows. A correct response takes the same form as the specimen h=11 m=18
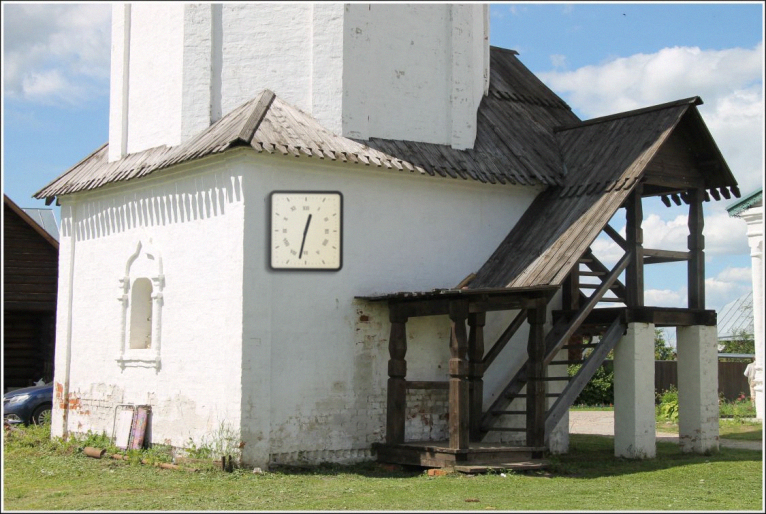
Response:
h=12 m=32
